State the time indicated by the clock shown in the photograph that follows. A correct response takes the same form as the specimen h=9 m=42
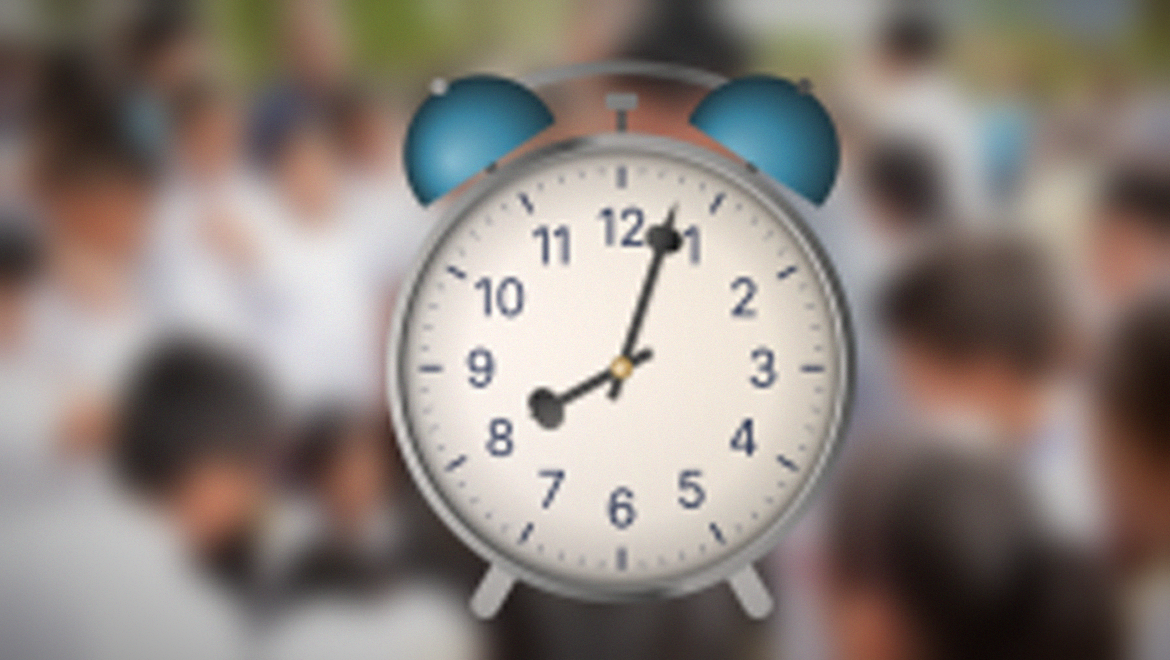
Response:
h=8 m=3
